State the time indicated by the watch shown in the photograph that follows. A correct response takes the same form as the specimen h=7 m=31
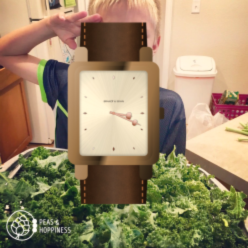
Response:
h=3 m=19
